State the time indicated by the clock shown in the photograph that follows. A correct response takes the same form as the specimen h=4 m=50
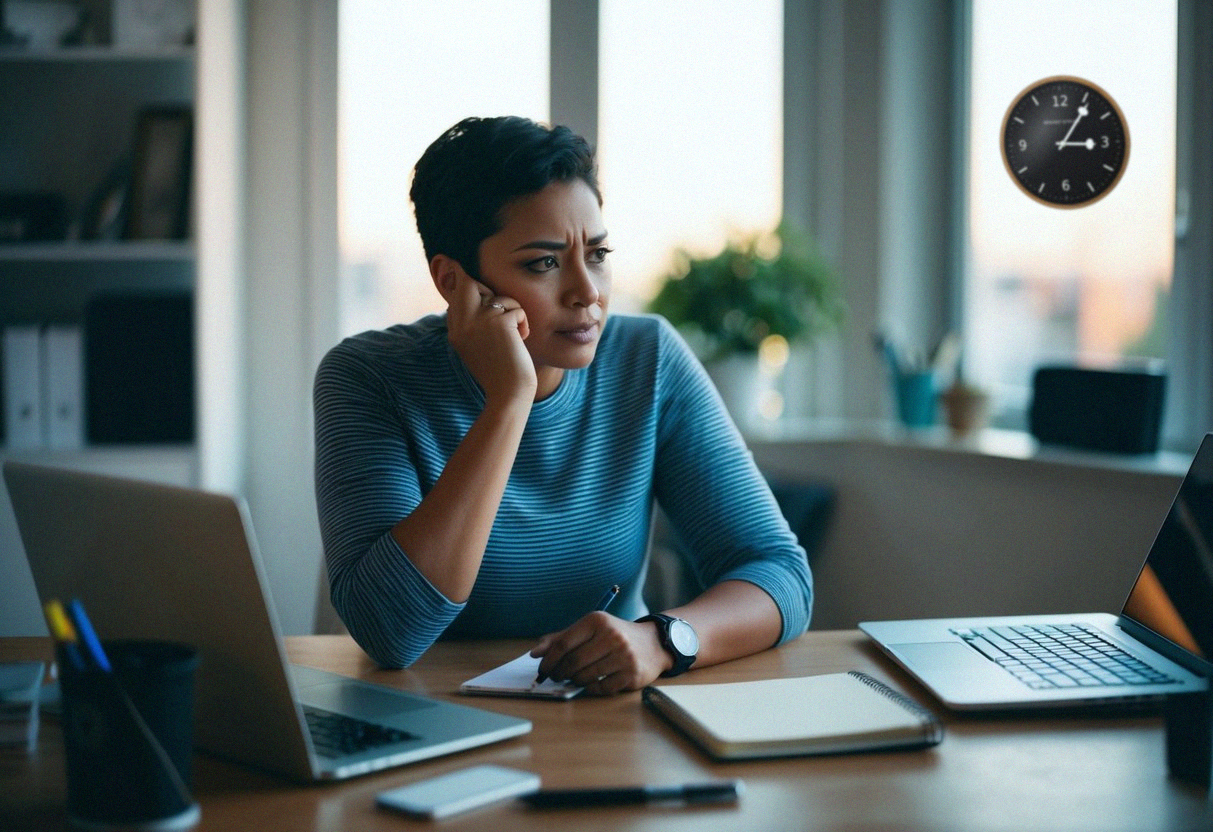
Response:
h=3 m=6
